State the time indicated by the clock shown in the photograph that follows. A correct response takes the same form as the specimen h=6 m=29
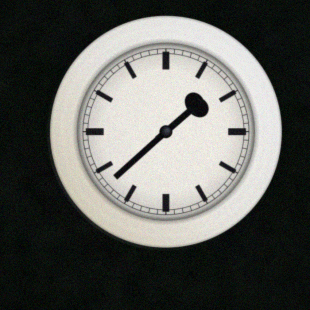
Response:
h=1 m=38
